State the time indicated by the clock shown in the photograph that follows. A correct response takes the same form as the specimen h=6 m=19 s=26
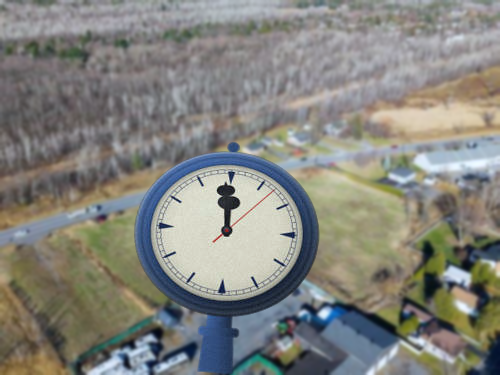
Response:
h=11 m=59 s=7
